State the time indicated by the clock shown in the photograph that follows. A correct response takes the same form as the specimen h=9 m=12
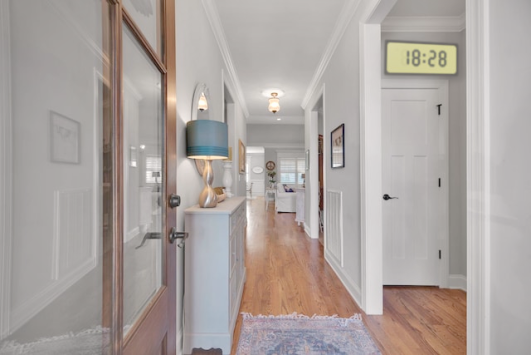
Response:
h=18 m=28
